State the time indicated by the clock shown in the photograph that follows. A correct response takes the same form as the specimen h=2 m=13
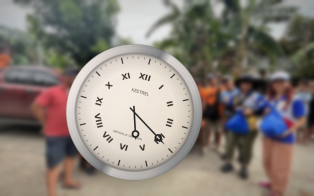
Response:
h=5 m=20
